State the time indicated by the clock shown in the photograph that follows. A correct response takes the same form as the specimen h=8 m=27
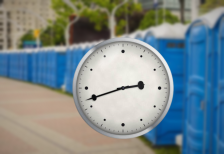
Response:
h=2 m=42
